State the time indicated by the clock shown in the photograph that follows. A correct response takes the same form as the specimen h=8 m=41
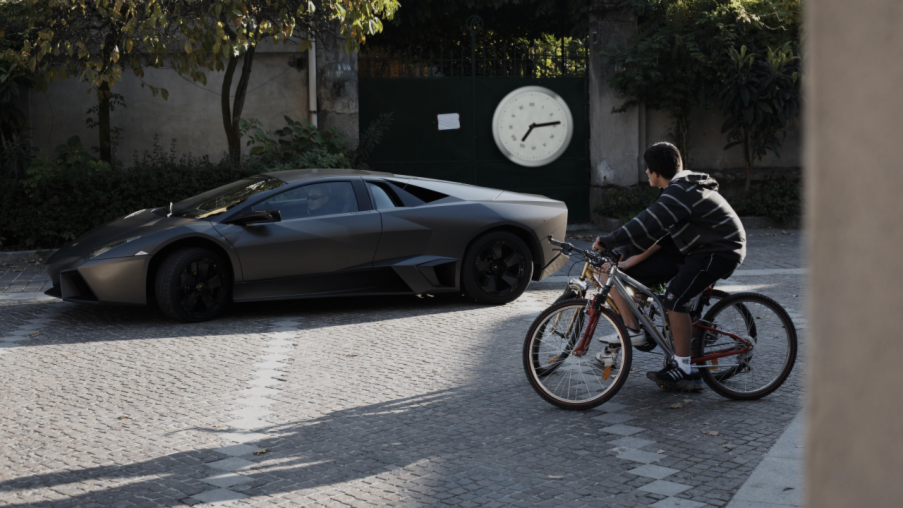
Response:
h=7 m=14
